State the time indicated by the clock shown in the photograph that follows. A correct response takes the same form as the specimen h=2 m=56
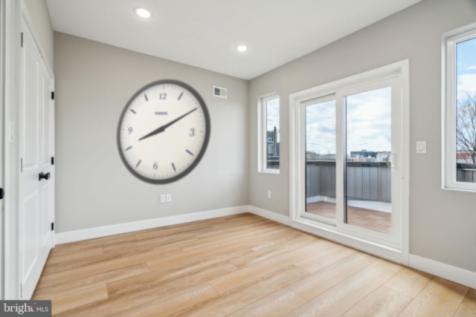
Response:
h=8 m=10
